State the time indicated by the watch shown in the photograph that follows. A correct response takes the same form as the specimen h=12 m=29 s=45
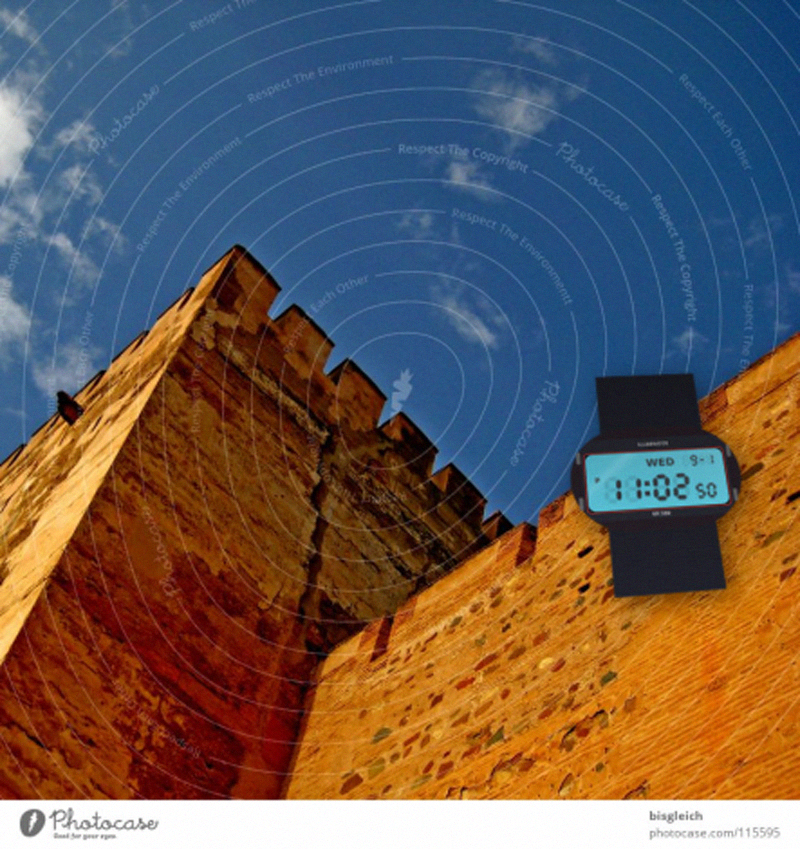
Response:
h=11 m=2 s=50
